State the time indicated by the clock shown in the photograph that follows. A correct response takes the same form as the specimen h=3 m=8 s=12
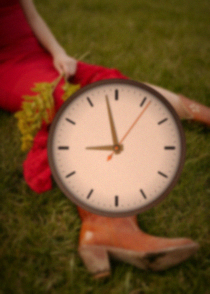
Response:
h=8 m=58 s=6
